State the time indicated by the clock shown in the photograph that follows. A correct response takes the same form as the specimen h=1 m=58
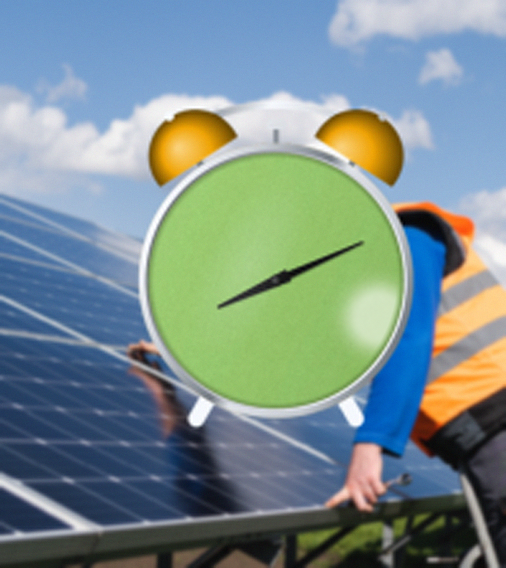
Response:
h=8 m=11
